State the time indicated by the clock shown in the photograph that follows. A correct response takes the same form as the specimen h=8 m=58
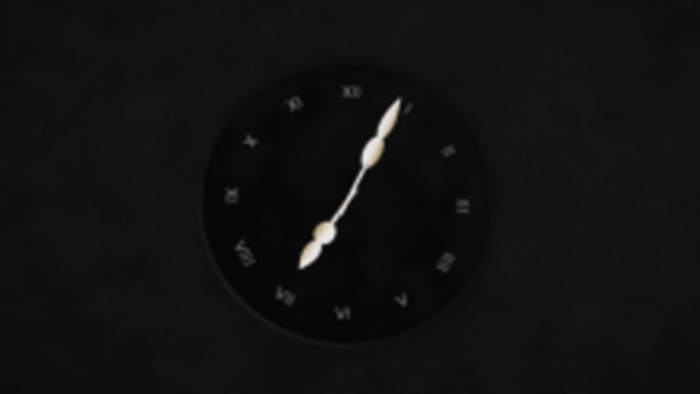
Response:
h=7 m=4
